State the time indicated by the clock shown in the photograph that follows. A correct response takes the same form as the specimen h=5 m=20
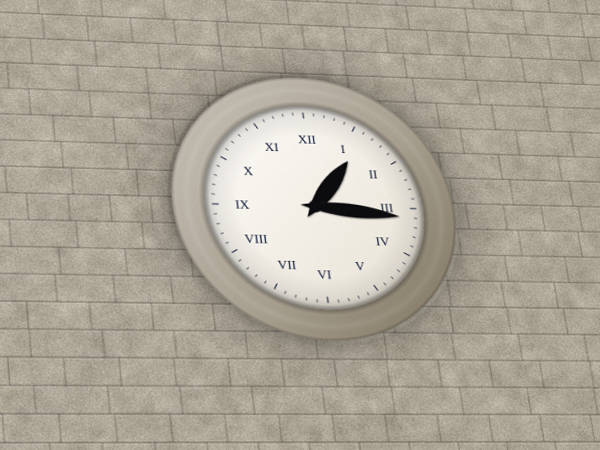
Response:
h=1 m=16
